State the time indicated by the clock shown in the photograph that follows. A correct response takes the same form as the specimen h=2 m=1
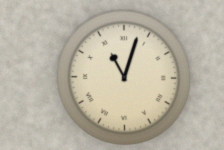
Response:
h=11 m=3
